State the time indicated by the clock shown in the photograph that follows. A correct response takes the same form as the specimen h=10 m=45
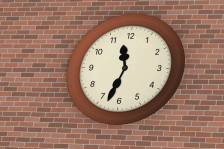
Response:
h=11 m=33
